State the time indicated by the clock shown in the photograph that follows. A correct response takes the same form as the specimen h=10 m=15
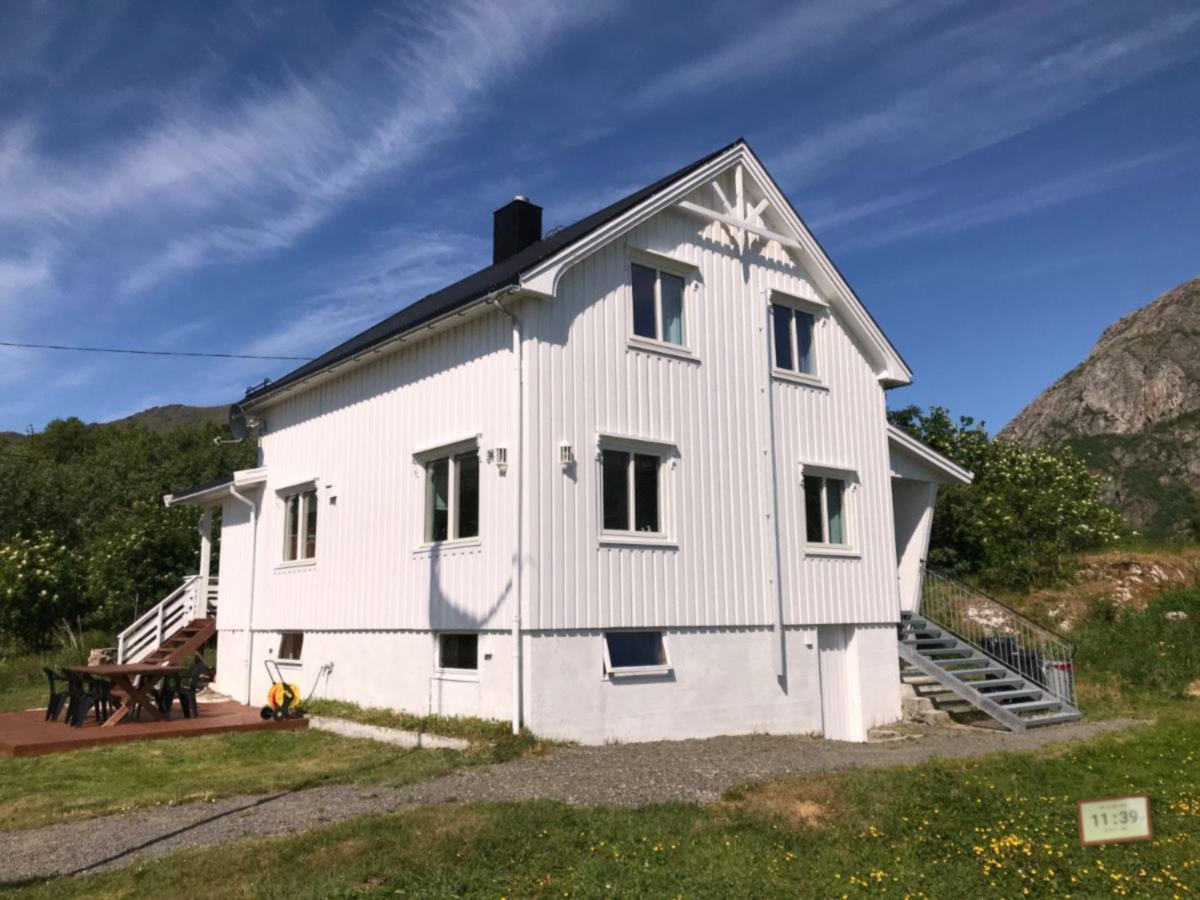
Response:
h=11 m=39
